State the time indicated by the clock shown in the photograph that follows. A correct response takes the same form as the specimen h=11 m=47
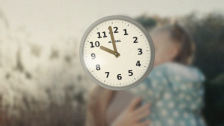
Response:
h=9 m=59
